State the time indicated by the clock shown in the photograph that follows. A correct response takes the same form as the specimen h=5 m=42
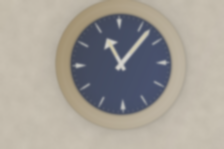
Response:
h=11 m=7
